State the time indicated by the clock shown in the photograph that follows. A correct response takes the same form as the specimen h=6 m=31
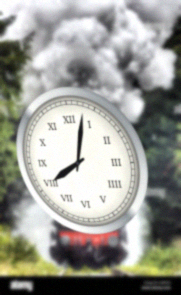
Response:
h=8 m=3
